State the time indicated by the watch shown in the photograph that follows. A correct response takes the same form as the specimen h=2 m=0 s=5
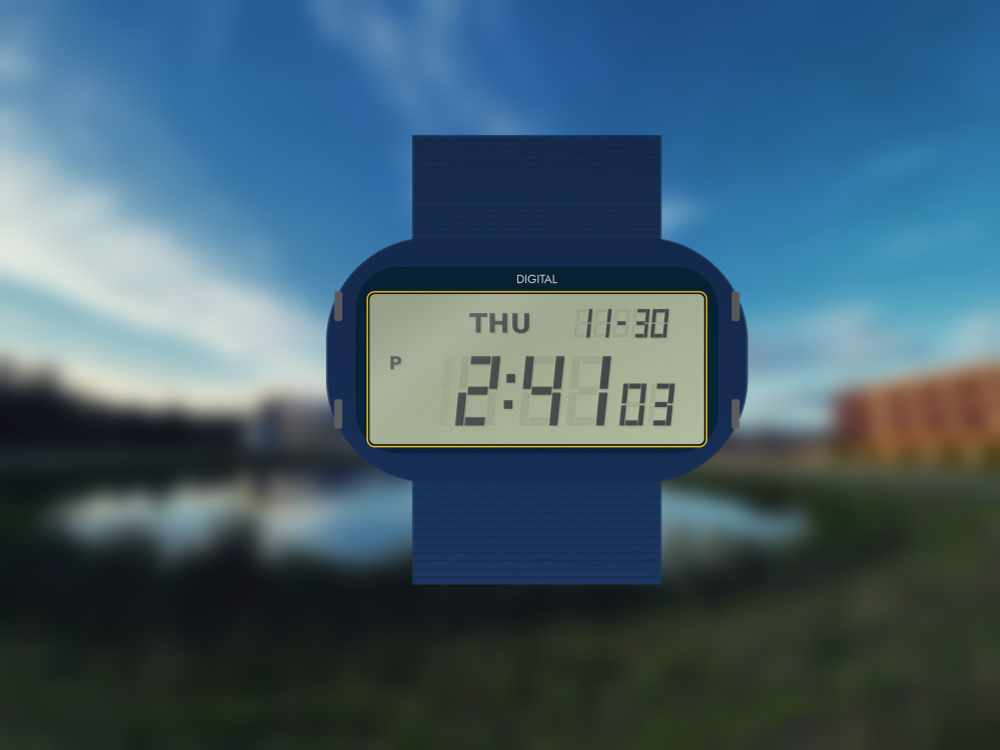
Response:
h=2 m=41 s=3
